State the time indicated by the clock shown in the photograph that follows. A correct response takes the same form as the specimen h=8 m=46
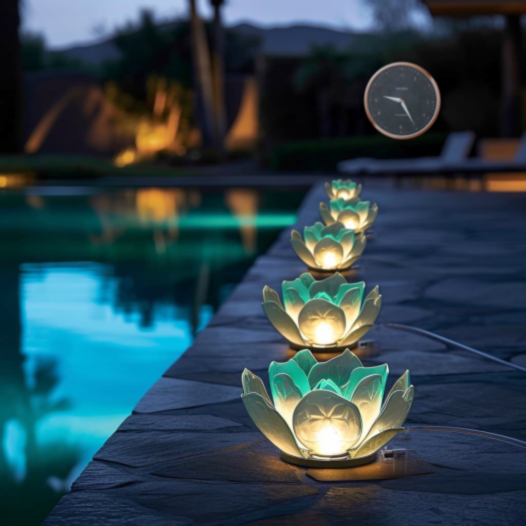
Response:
h=9 m=25
